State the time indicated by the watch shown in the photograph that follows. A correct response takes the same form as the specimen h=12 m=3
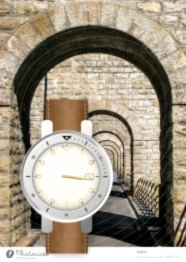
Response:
h=3 m=16
